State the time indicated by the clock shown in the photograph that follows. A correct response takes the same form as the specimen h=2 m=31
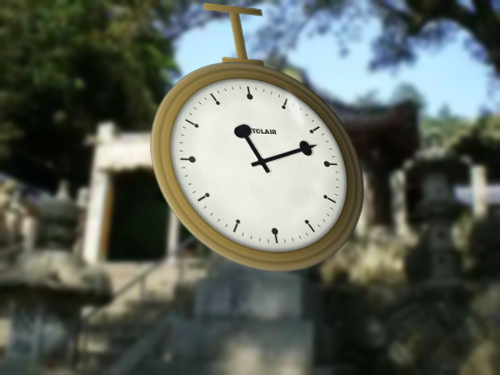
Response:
h=11 m=12
